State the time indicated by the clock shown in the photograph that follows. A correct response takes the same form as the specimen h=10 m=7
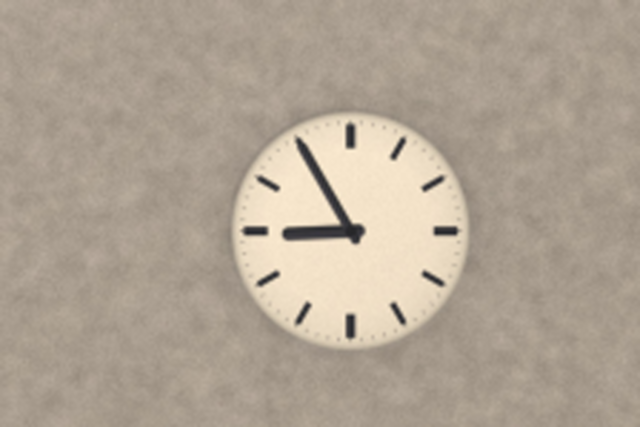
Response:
h=8 m=55
